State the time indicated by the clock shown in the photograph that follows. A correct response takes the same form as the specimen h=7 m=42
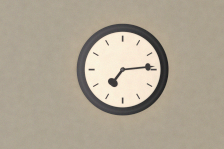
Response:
h=7 m=14
